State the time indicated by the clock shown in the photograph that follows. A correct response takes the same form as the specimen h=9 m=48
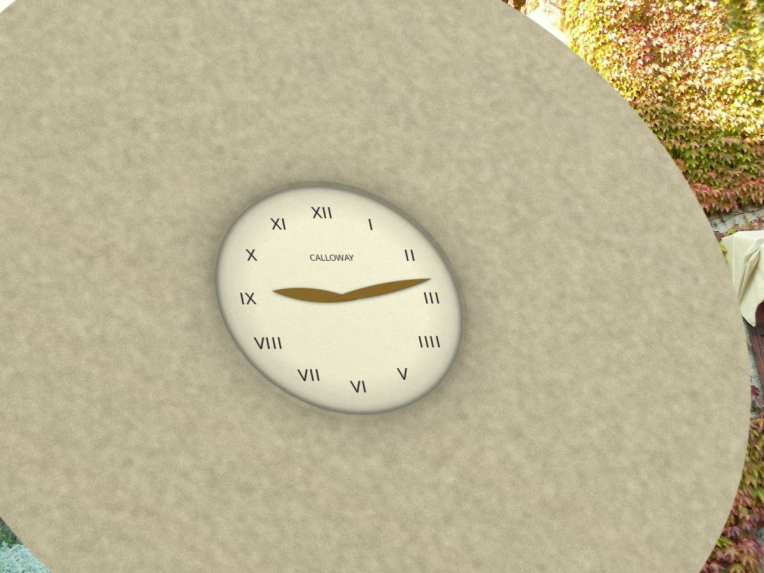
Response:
h=9 m=13
